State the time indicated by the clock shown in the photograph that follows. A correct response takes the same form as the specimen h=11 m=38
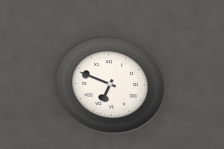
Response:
h=6 m=49
